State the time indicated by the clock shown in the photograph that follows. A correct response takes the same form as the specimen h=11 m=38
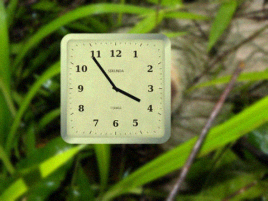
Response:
h=3 m=54
